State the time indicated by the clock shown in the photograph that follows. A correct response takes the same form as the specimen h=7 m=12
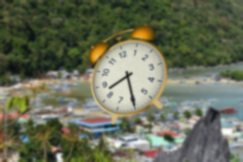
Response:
h=8 m=30
